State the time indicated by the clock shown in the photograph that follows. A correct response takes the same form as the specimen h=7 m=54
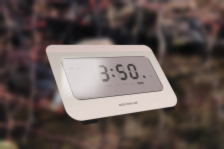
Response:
h=3 m=50
